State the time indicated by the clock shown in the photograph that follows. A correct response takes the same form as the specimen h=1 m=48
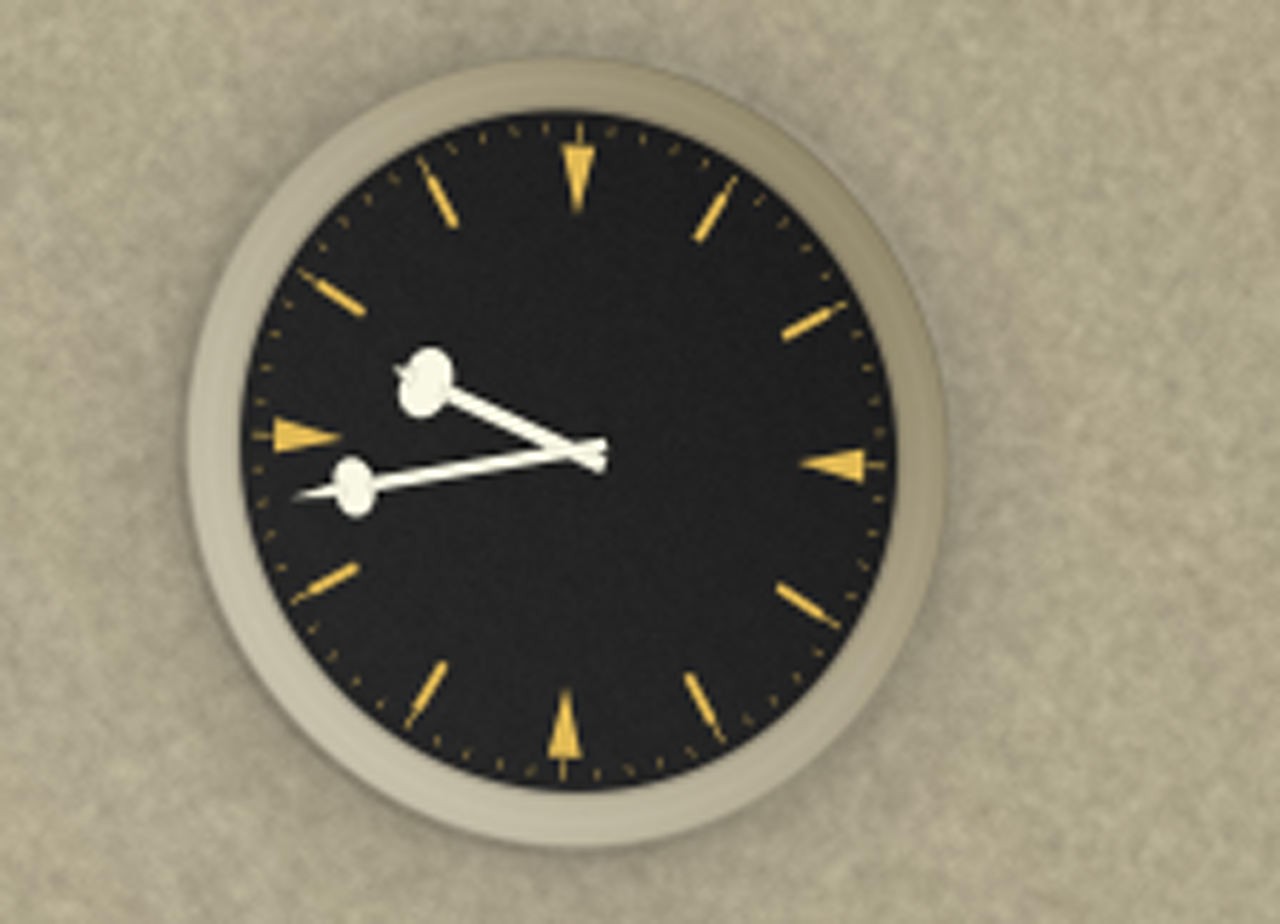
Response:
h=9 m=43
